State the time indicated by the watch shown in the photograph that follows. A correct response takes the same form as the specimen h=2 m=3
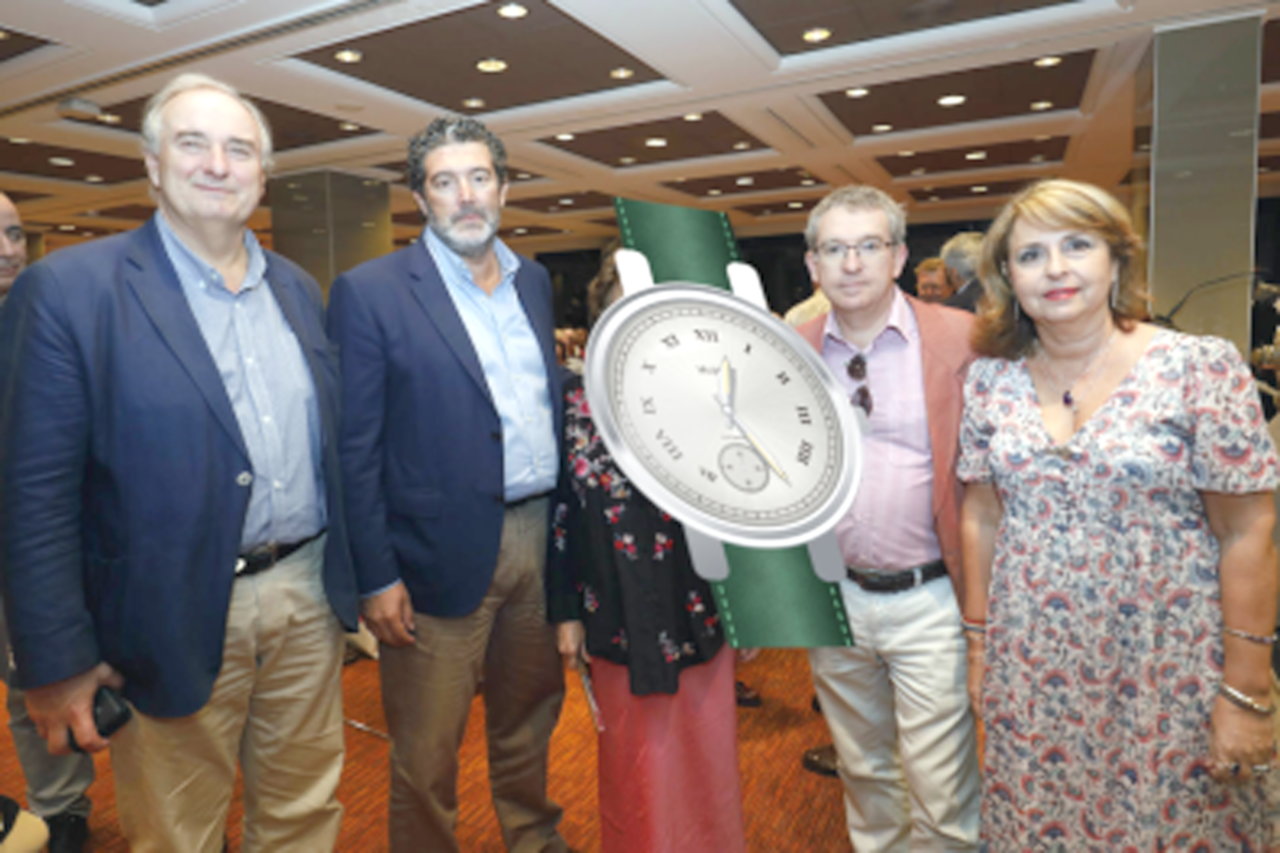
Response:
h=12 m=25
